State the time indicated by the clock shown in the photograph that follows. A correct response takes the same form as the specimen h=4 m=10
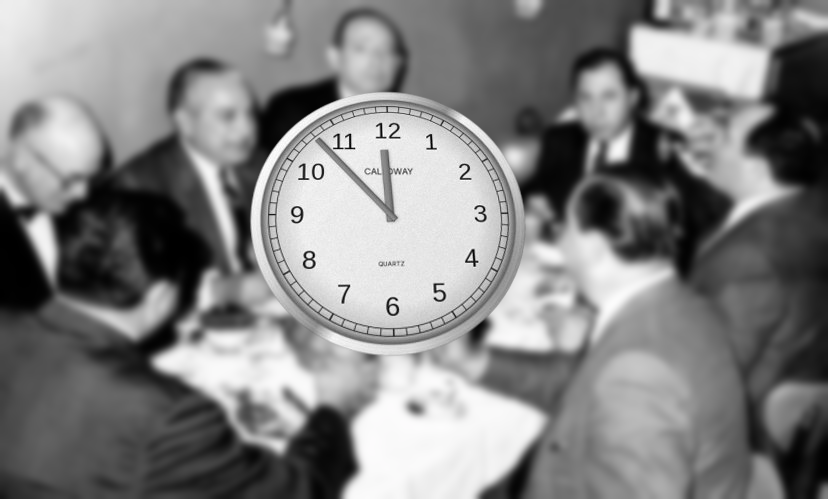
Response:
h=11 m=53
